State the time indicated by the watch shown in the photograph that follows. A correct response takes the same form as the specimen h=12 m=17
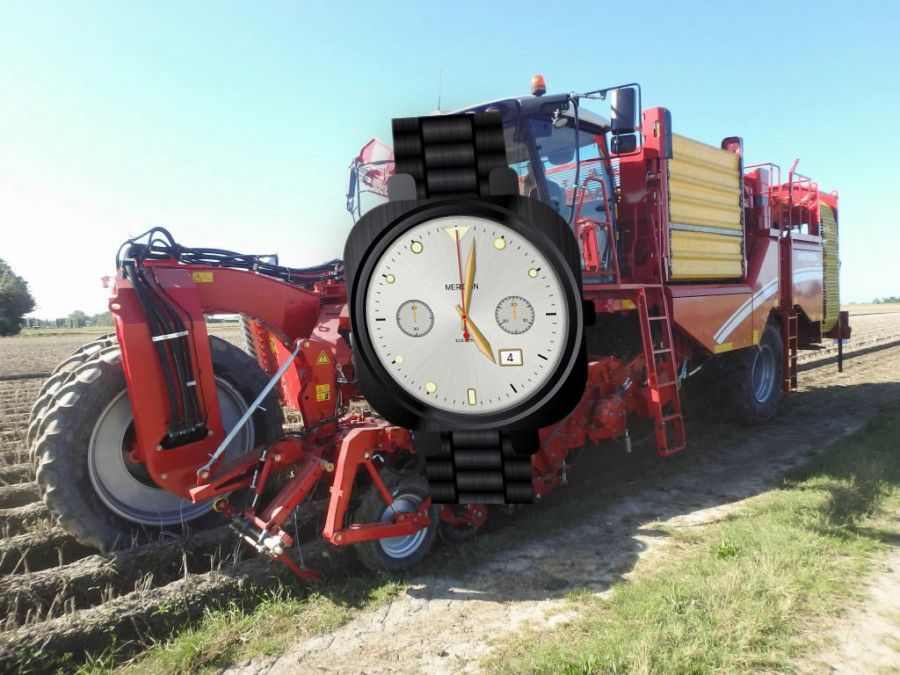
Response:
h=5 m=2
